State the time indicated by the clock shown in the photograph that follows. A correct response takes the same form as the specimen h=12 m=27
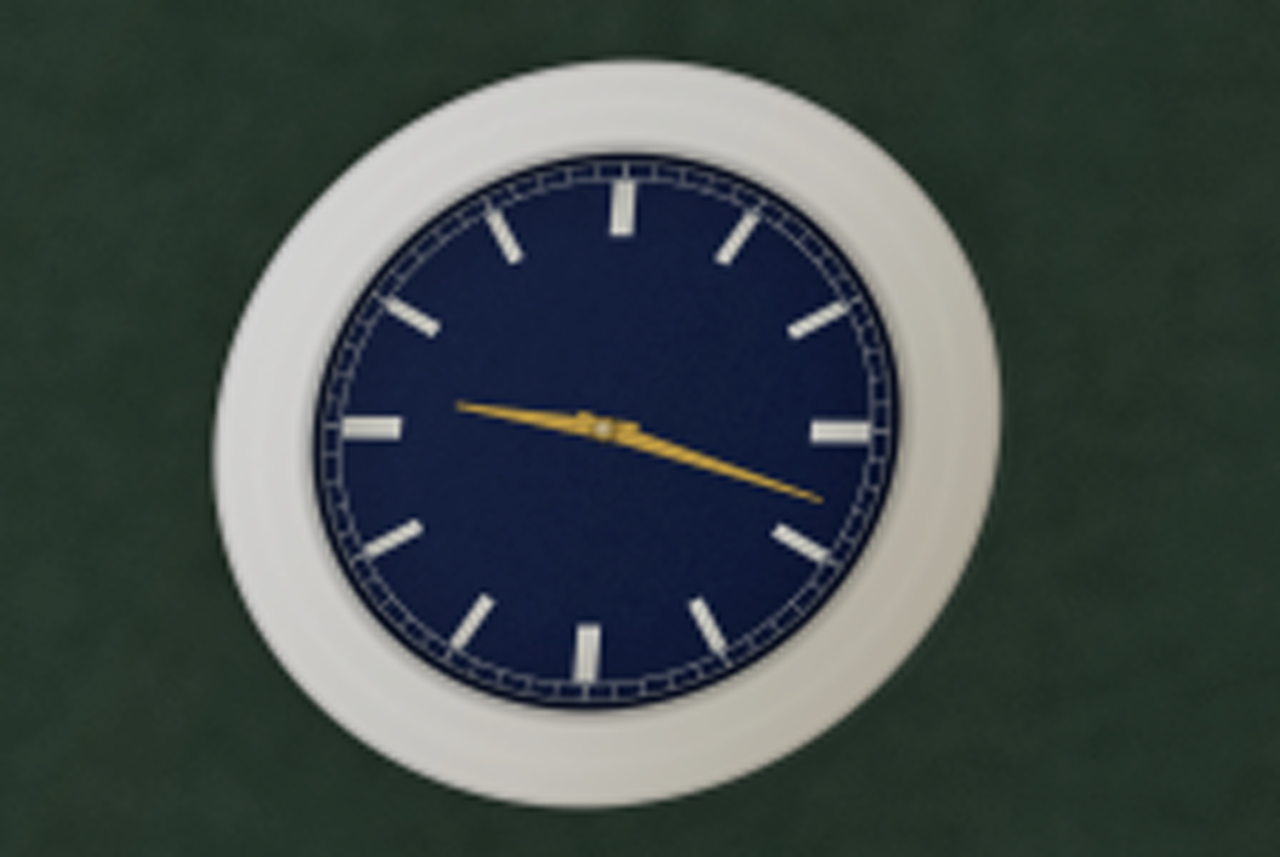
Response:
h=9 m=18
